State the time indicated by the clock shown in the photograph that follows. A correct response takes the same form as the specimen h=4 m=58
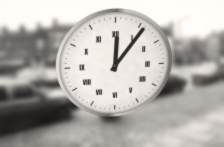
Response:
h=12 m=6
